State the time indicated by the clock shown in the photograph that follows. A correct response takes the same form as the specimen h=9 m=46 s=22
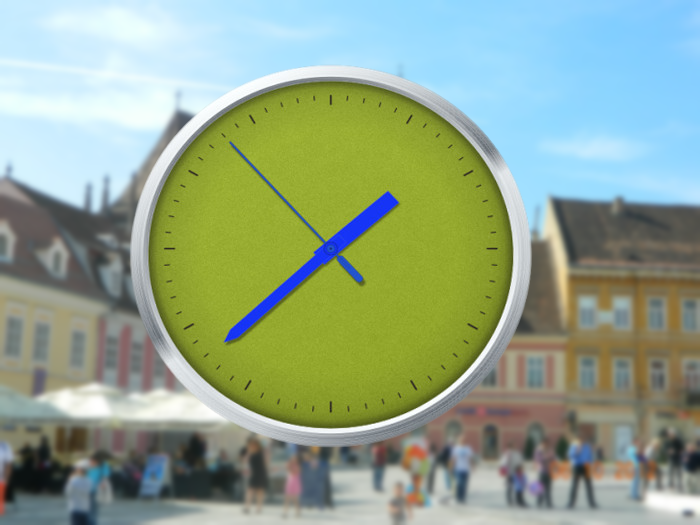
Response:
h=1 m=37 s=53
